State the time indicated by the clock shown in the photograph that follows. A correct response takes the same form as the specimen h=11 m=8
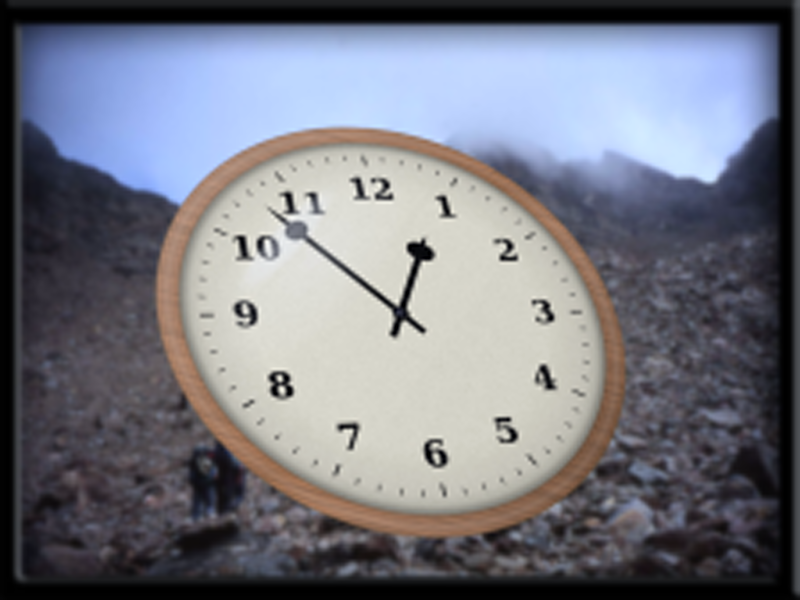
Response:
h=12 m=53
